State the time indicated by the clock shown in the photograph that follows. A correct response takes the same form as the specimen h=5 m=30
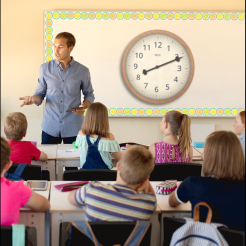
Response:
h=8 m=11
